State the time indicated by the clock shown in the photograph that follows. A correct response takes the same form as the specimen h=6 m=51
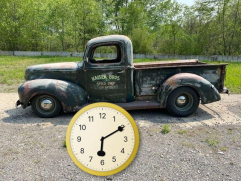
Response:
h=6 m=10
